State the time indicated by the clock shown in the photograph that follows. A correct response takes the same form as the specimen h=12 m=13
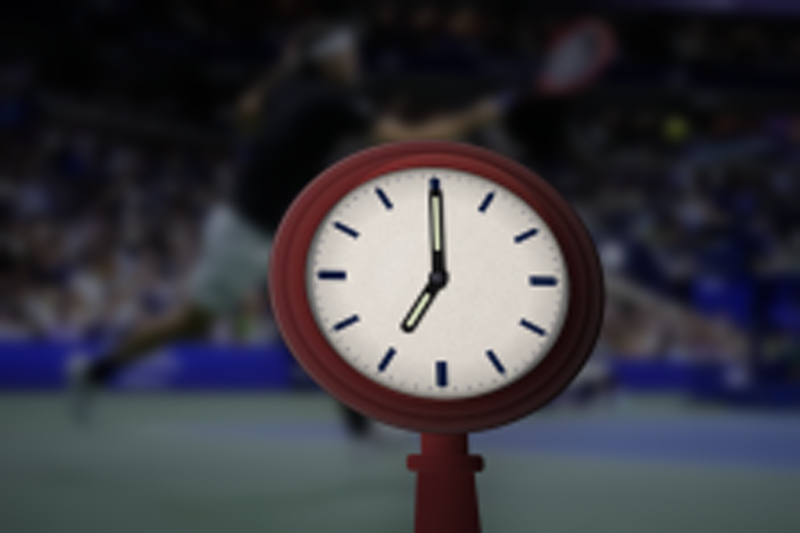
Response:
h=7 m=0
